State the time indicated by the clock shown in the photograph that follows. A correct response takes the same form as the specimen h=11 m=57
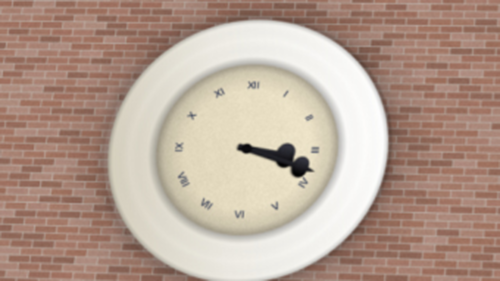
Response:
h=3 m=18
